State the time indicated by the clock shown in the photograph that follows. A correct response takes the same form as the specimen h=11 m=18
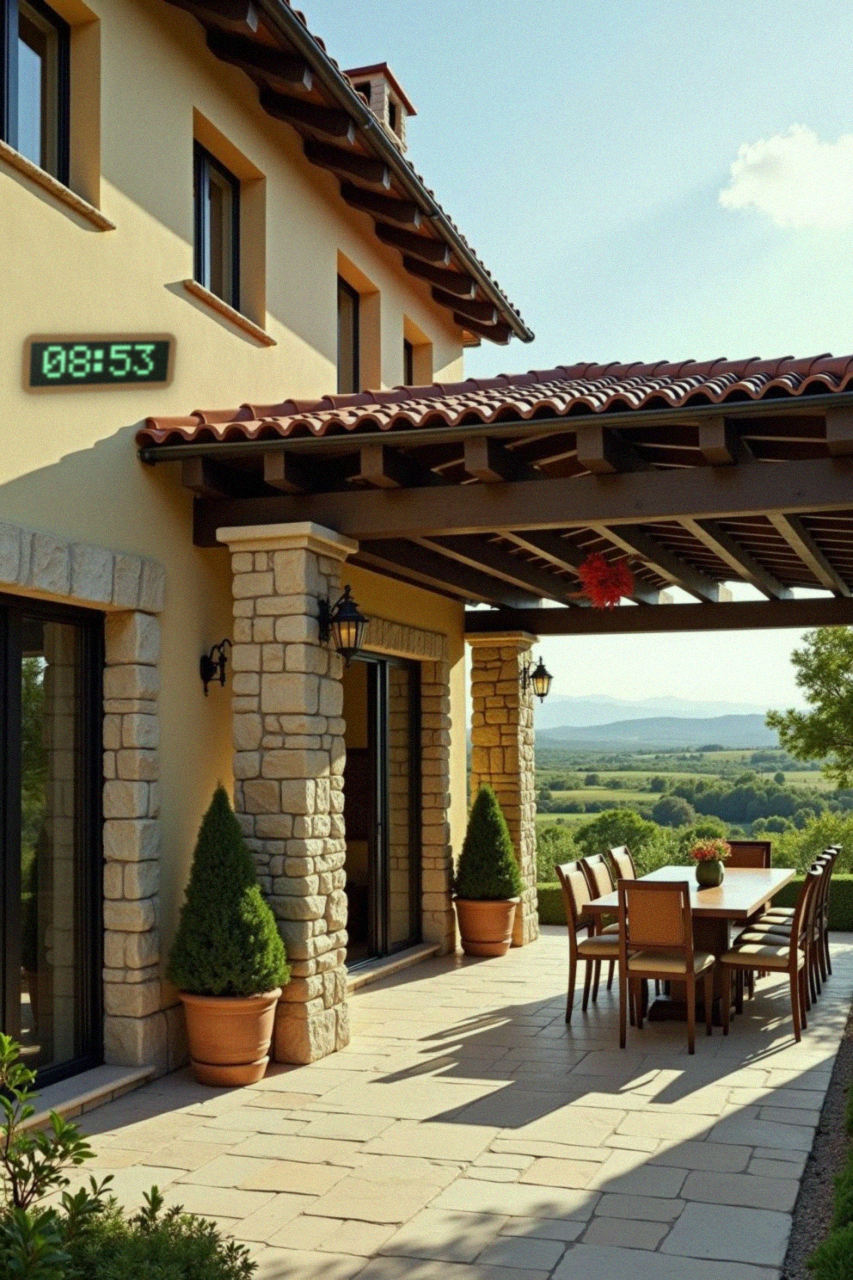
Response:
h=8 m=53
